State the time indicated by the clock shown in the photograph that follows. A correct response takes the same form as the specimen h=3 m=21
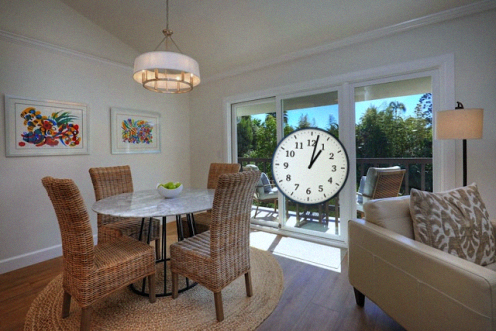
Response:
h=1 m=2
